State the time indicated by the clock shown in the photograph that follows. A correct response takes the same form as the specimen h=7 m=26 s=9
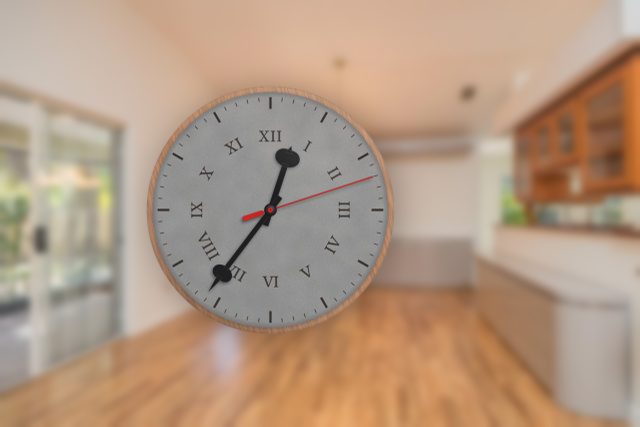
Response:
h=12 m=36 s=12
